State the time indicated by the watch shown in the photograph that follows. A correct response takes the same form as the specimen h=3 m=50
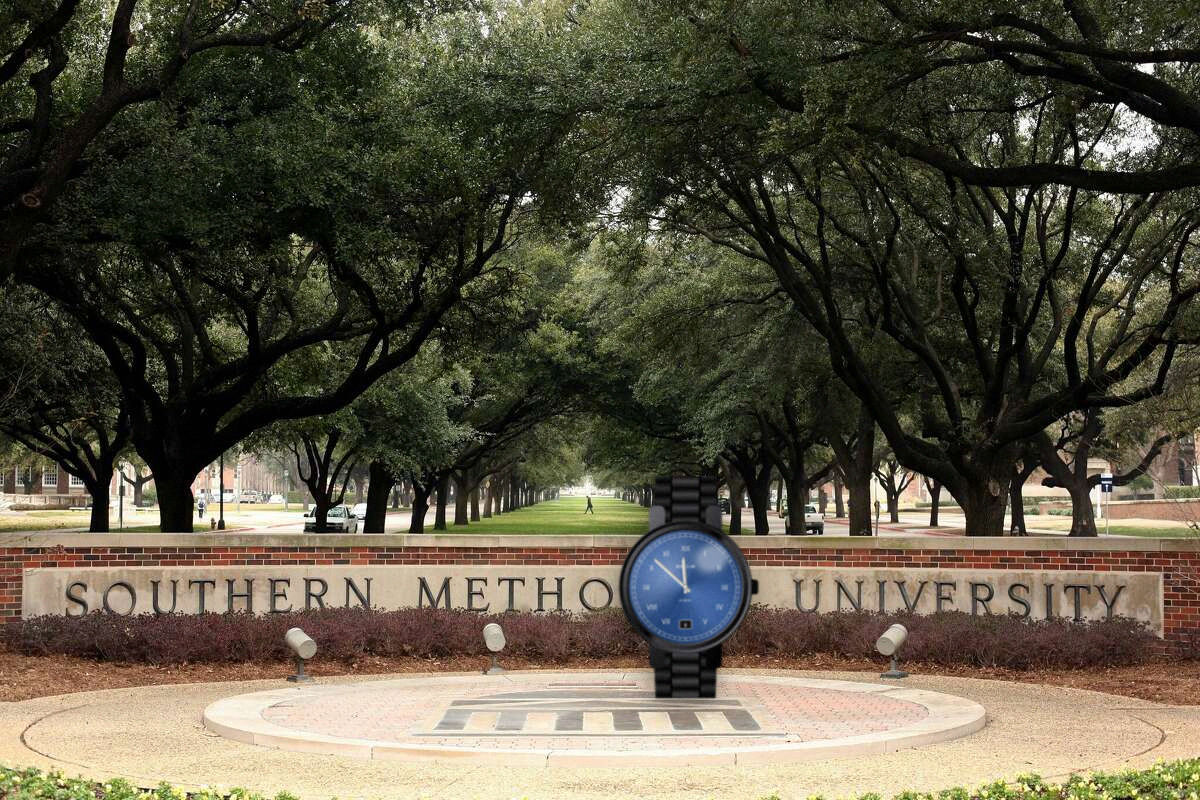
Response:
h=11 m=52
